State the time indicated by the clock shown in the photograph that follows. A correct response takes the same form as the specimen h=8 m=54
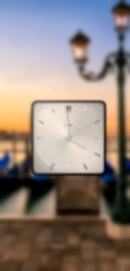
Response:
h=3 m=59
